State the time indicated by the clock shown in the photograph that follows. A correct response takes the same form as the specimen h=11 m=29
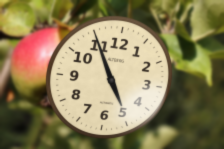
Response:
h=4 m=55
